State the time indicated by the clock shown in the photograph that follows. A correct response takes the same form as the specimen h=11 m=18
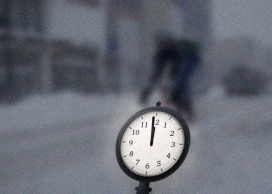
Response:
h=11 m=59
